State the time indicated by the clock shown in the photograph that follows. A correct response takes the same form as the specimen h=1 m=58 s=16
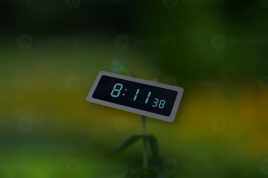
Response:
h=8 m=11 s=38
